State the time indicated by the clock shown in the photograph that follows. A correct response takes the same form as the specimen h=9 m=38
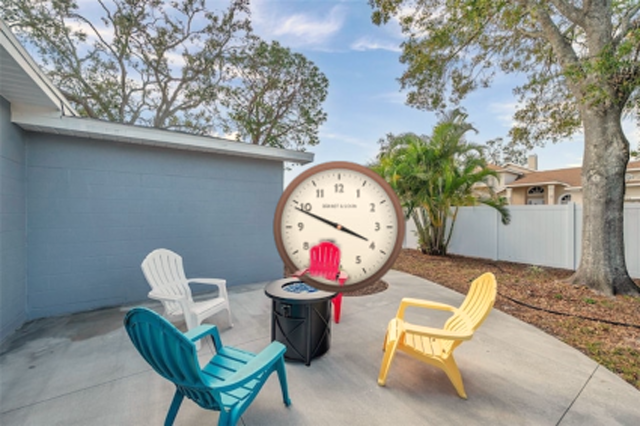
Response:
h=3 m=49
